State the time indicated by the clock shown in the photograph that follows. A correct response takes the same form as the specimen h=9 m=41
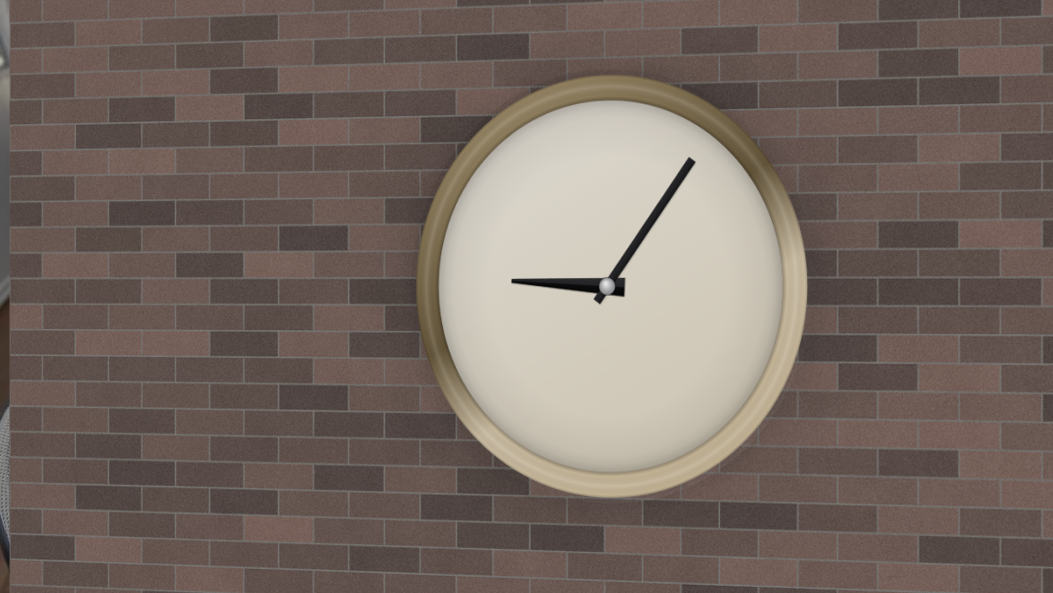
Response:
h=9 m=6
